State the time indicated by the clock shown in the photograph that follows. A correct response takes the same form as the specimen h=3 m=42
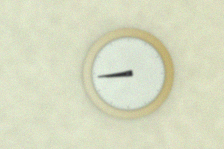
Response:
h=8 m=44
